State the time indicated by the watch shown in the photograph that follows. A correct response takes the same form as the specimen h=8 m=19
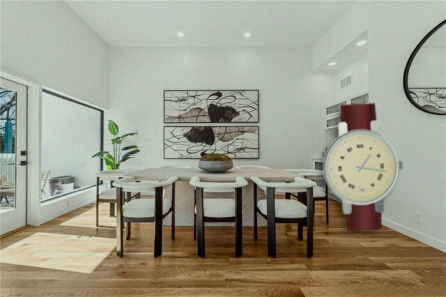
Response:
h=1 m=17
